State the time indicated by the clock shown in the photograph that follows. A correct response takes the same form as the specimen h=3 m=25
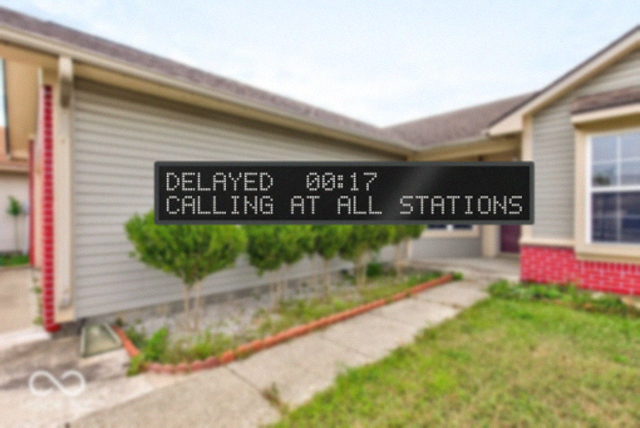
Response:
h=0 m=17
